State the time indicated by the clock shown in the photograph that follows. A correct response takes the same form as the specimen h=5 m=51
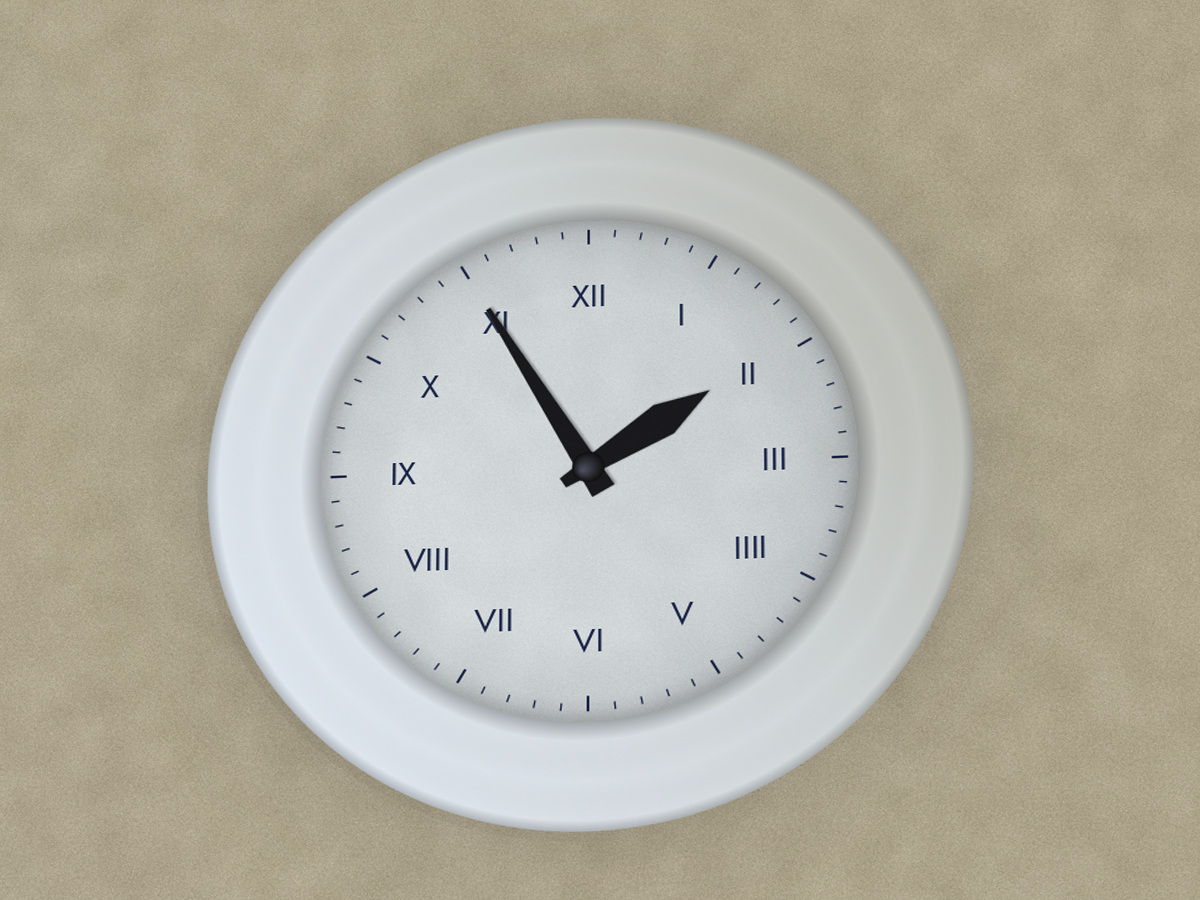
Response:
h=1 m=55
